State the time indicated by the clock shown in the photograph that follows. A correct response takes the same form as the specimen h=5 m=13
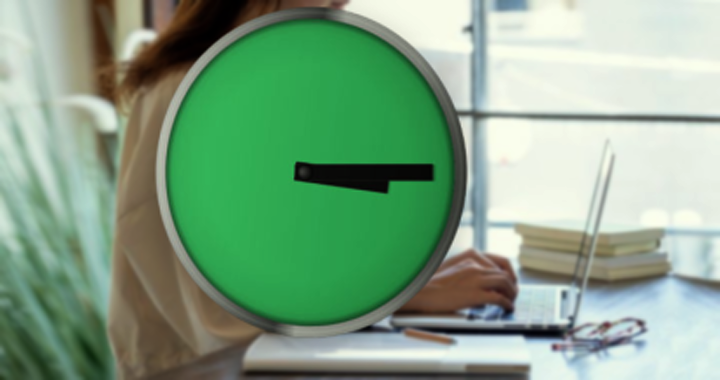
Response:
h=3 m=15
